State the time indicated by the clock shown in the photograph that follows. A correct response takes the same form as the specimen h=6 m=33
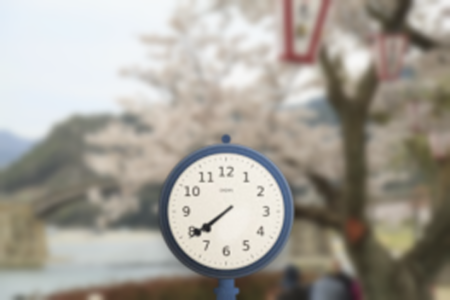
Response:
h=7 m=39
